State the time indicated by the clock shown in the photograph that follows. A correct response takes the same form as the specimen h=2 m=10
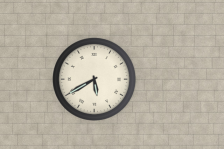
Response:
h=5 m=40
